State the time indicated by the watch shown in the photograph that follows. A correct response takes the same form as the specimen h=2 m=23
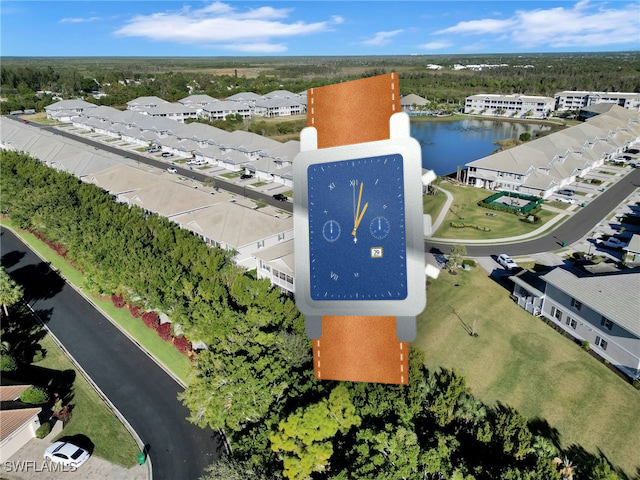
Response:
h=1 m=2
